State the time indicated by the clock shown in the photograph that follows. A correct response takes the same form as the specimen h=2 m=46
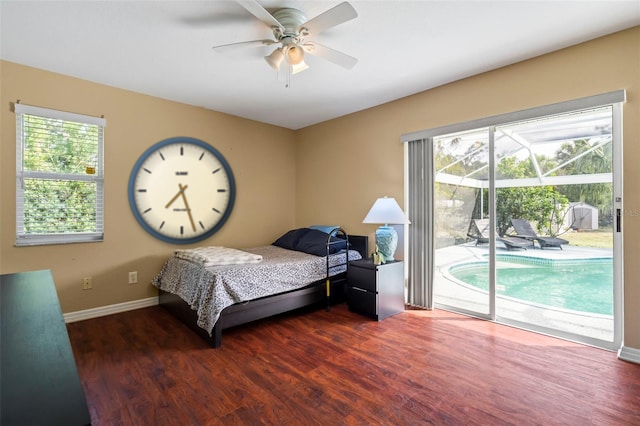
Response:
h=7 m=27
